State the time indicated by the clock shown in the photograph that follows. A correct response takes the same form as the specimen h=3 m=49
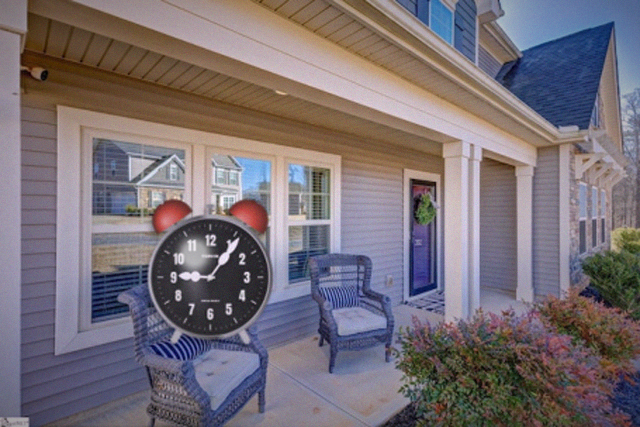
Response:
h=9 m=6
